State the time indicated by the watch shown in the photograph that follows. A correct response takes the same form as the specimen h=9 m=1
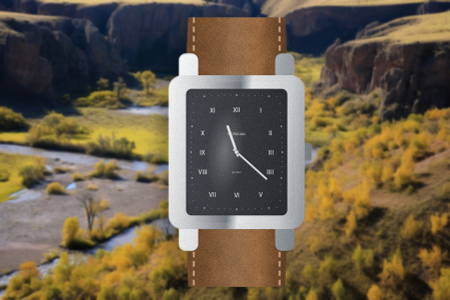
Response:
h=11 m=22
